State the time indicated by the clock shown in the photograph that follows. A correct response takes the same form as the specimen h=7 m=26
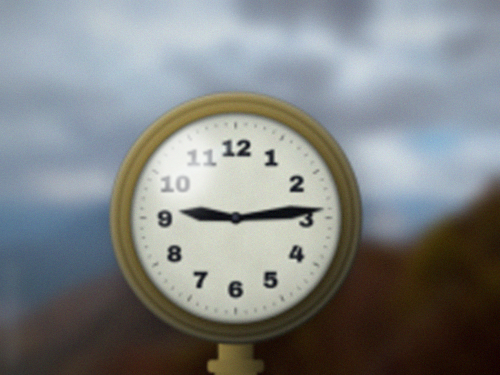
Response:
h=9 m=14
